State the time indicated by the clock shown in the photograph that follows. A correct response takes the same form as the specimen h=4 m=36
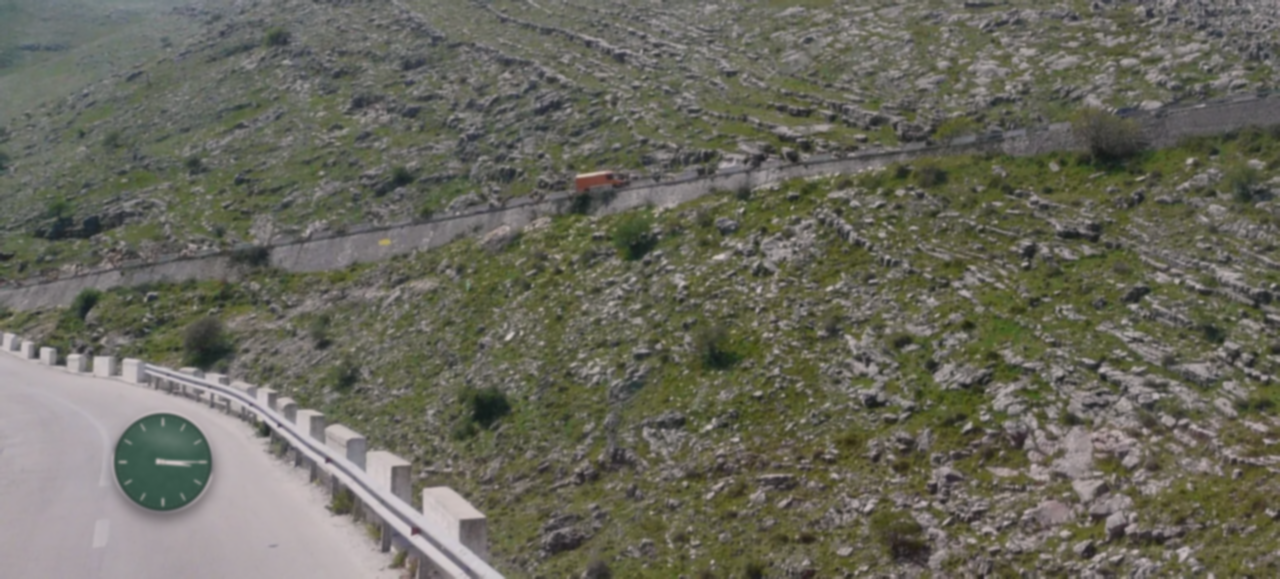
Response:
h=3 m=15
